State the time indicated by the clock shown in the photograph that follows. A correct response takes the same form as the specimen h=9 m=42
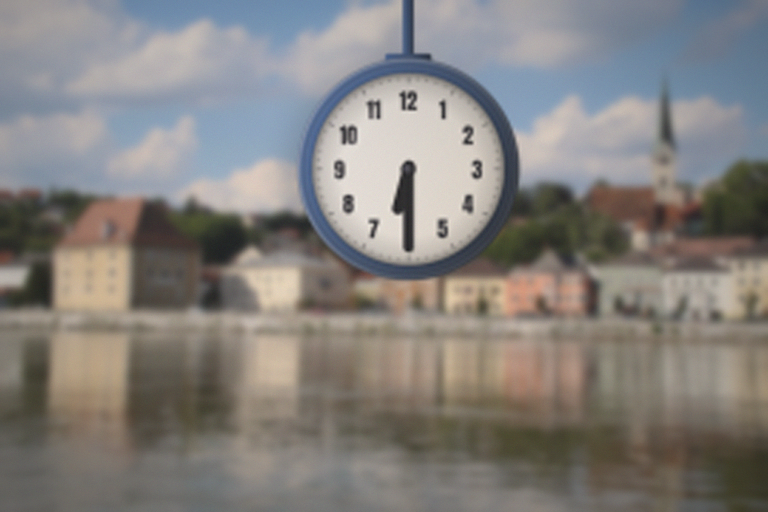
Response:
h=6 m=30
